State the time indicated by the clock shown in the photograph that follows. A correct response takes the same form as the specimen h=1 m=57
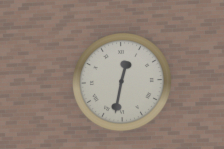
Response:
h=12 m=32
